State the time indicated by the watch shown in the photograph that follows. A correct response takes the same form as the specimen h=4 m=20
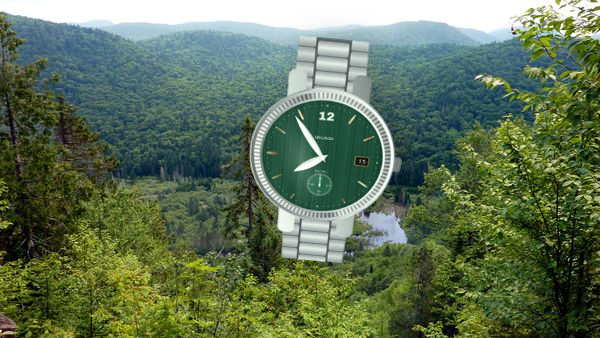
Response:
h=7 m=54
